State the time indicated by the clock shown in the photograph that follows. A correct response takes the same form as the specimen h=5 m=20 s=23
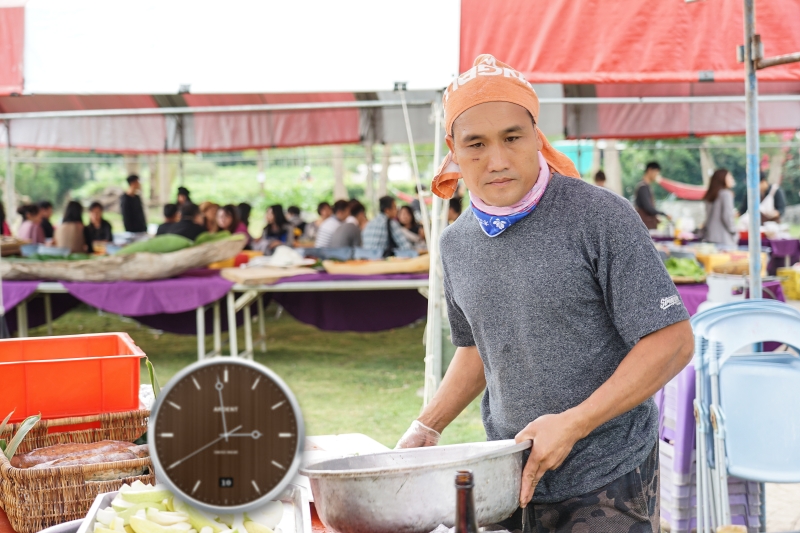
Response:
h=2 m=58 s=40
